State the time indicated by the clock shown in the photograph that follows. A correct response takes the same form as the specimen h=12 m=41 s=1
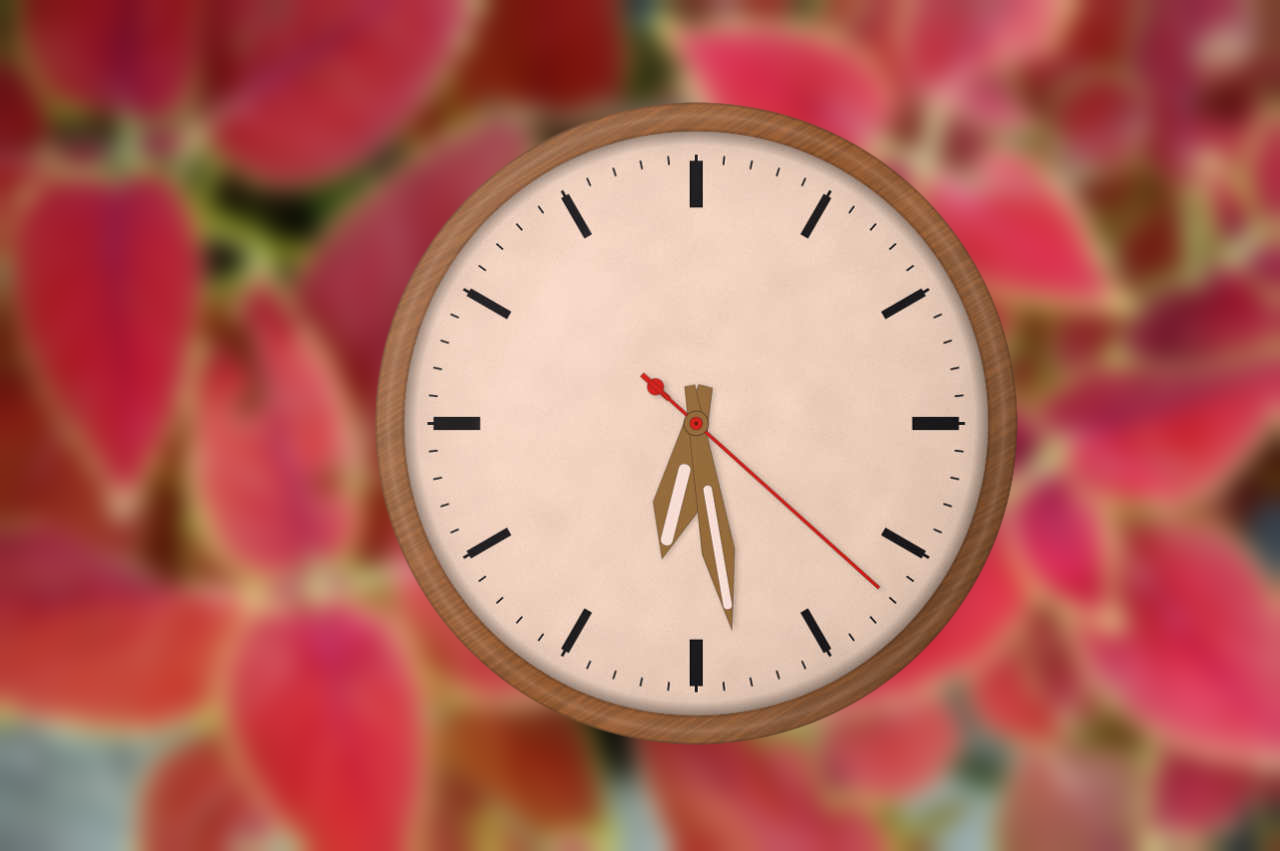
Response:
h=6 m=28 s=22
